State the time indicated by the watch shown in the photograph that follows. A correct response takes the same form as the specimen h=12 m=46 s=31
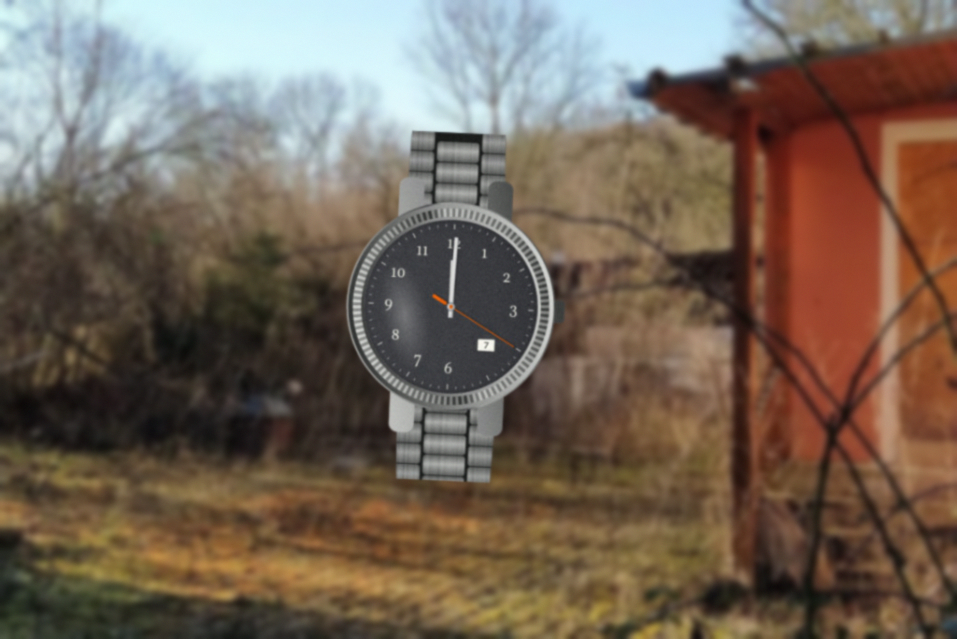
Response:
h=12 m=0 s=20
